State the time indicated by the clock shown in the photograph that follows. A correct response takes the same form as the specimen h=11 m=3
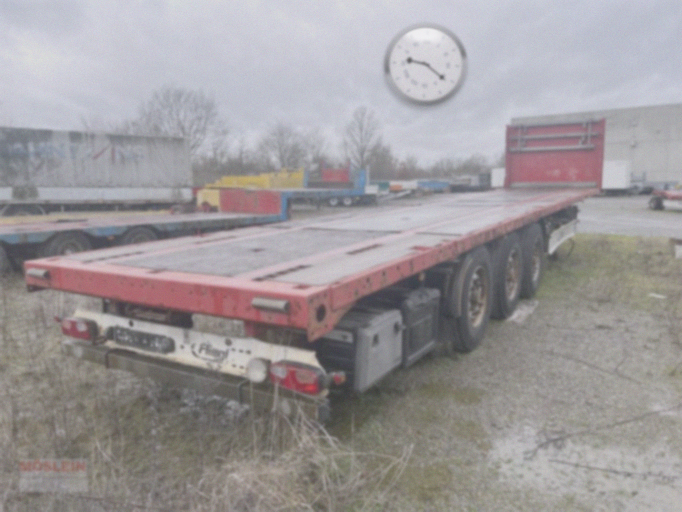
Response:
h=9 m=21
